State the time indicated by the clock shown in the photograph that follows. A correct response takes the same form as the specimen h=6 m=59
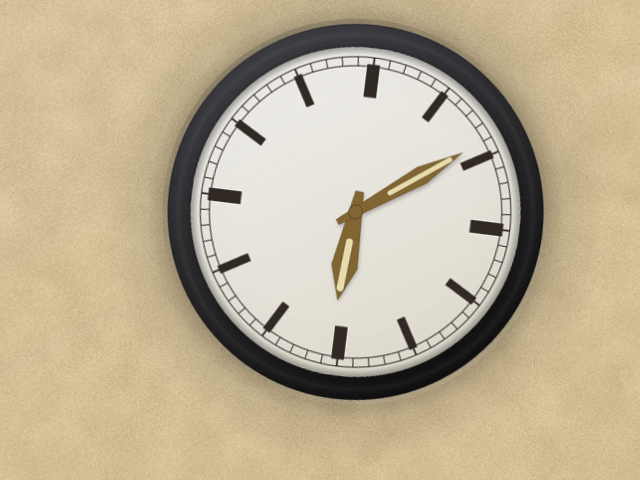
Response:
h=6 m=9
